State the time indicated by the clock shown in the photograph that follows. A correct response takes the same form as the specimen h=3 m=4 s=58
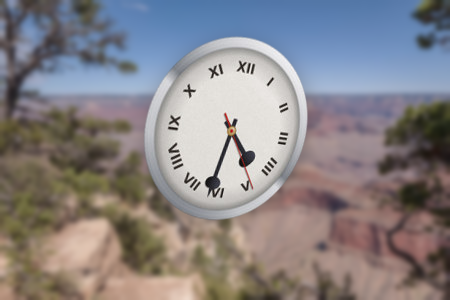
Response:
h=4 m=31 s=24
